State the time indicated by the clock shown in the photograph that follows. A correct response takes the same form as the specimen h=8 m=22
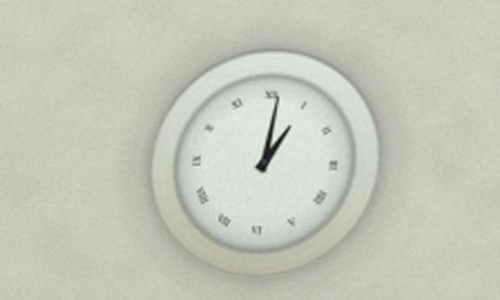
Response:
h=1 m=1
